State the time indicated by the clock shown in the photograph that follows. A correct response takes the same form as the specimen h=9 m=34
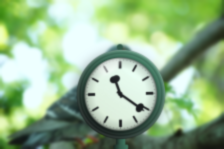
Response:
h=11 m=21
